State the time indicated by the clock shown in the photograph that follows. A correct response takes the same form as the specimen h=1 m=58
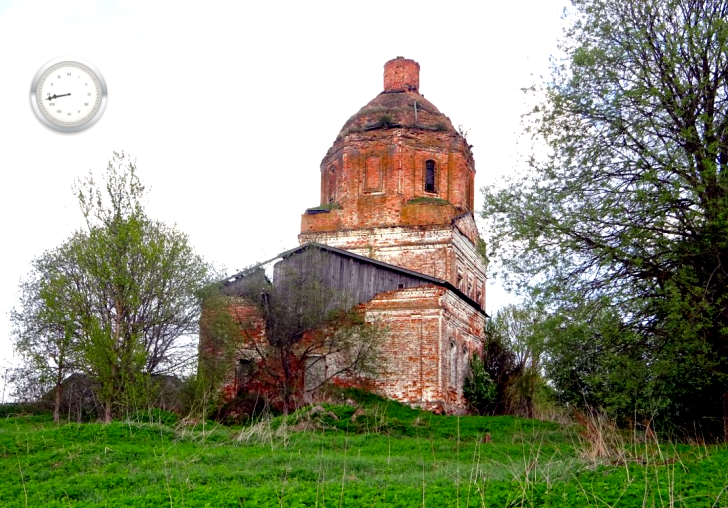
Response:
h=8 m=43
